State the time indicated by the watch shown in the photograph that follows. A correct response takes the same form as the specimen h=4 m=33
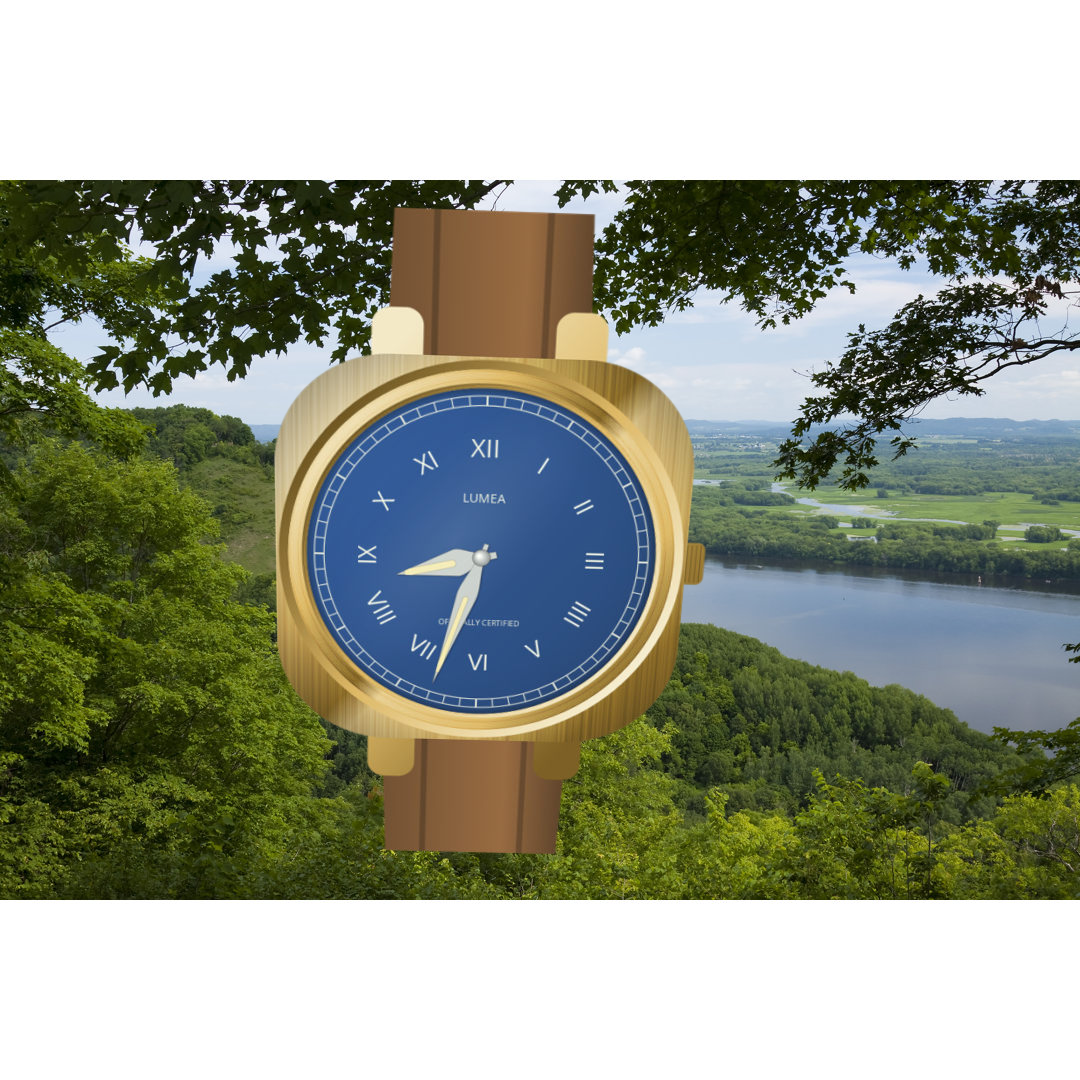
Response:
h=8 m=33
